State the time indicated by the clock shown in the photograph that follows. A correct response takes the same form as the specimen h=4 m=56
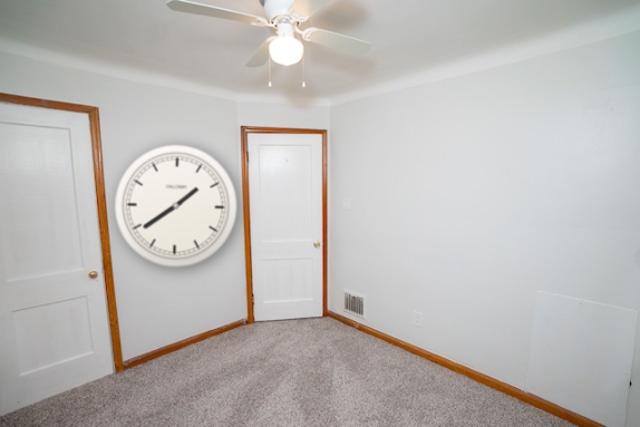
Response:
h=1 m=39
